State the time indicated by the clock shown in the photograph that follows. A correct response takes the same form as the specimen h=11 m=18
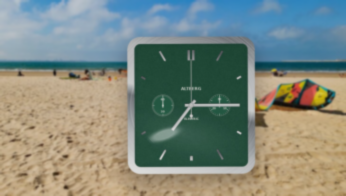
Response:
h=7 m=15
